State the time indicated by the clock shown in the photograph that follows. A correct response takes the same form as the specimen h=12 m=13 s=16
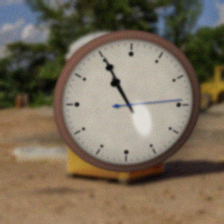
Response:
h=10 m=55 s=14
